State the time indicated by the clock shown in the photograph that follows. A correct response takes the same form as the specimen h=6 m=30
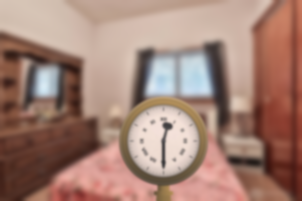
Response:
h=12 m=30
